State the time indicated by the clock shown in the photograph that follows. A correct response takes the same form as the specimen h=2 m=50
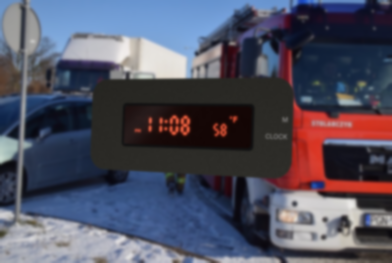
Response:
h=11 m=8
